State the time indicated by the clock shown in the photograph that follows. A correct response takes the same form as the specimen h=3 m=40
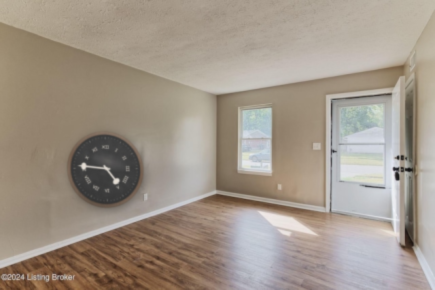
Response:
h=4 m=46
